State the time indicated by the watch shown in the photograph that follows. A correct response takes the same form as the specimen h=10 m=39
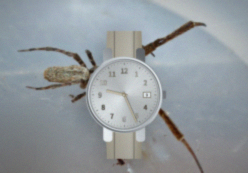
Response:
h=9 m=26
